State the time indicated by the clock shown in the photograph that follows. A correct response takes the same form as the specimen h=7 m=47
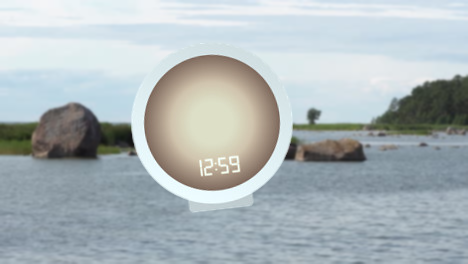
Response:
h=12 m=59
